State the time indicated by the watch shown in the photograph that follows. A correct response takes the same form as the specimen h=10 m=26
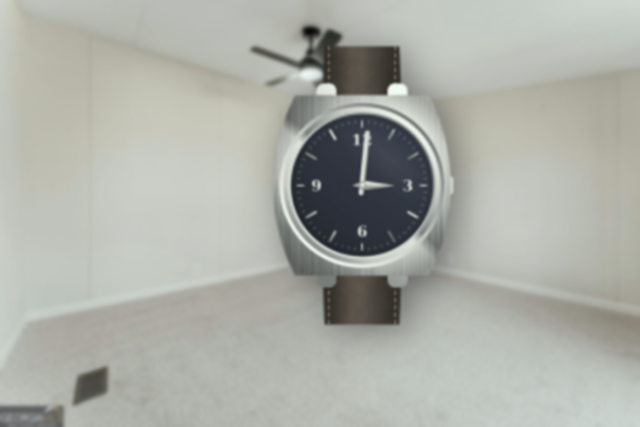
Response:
h=3 m=1
